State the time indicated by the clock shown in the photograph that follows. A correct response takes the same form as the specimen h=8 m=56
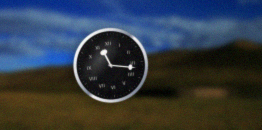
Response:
h=11 m=17
